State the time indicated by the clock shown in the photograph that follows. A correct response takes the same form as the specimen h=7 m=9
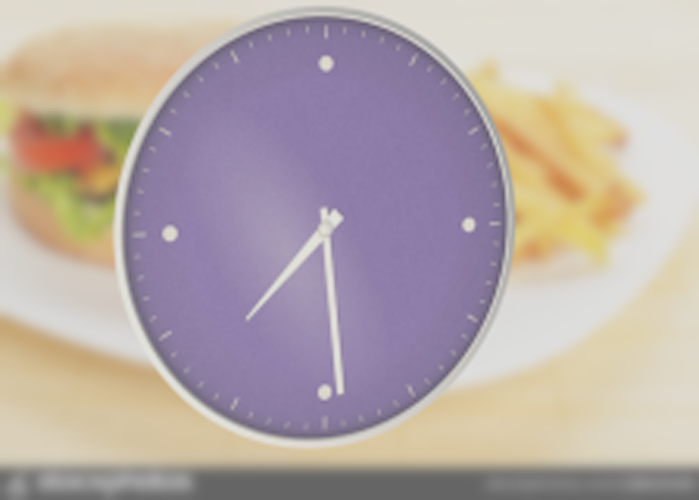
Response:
h=7 m=29
